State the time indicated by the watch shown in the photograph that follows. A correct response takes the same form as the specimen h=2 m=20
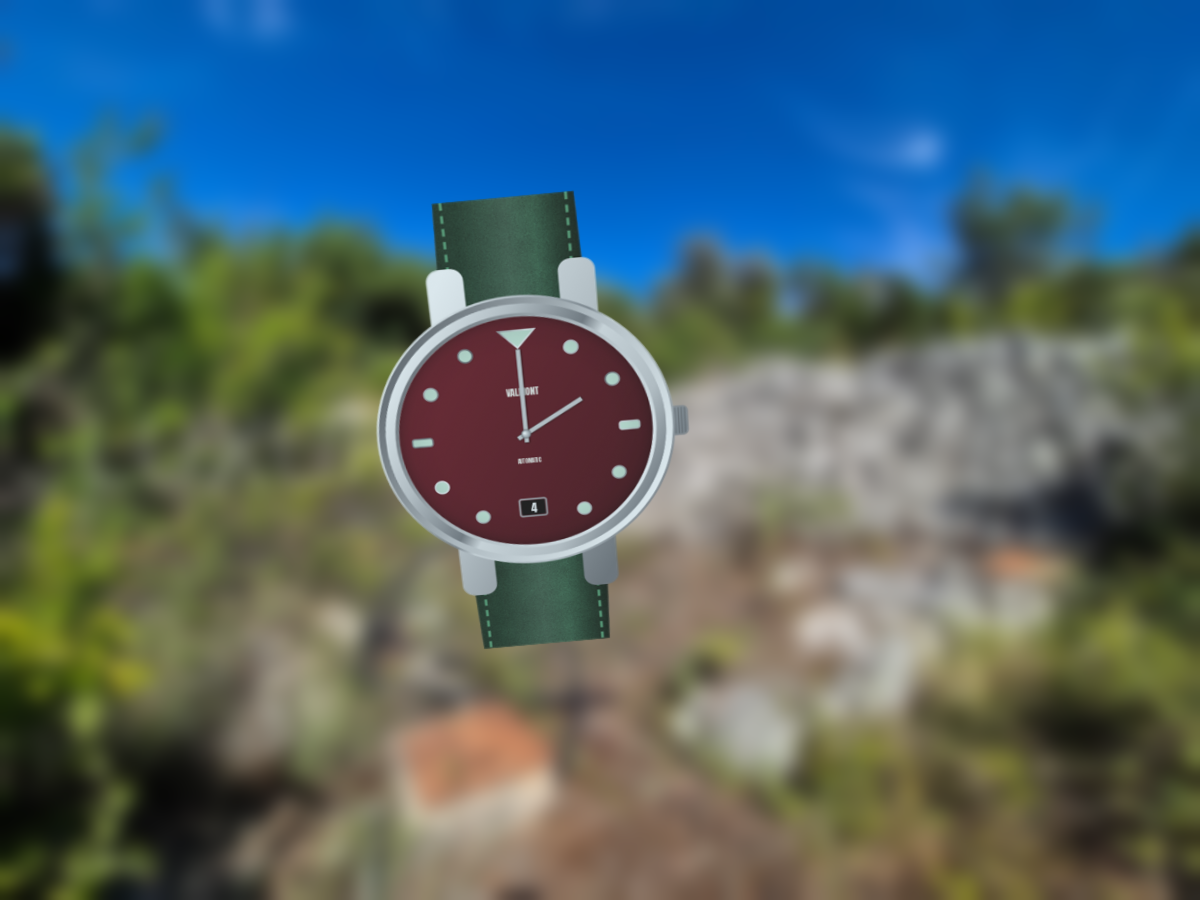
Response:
h=2 m=0
